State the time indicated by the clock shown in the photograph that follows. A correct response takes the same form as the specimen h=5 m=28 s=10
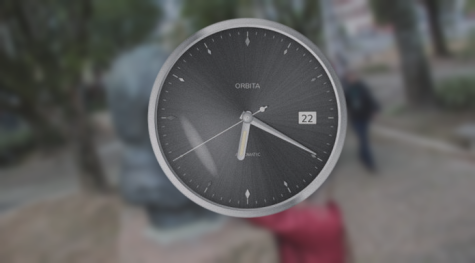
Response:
h=6 m=19 s=40
